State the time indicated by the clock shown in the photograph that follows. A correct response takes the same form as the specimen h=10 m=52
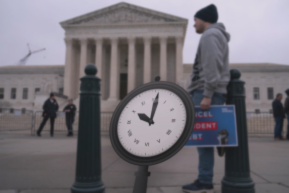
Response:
h=10 m=1
